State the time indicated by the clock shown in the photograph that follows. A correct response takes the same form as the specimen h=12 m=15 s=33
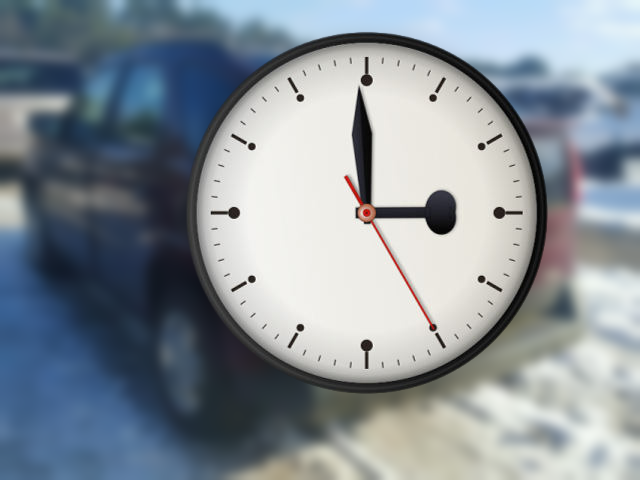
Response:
h=2 m=59 s=25
